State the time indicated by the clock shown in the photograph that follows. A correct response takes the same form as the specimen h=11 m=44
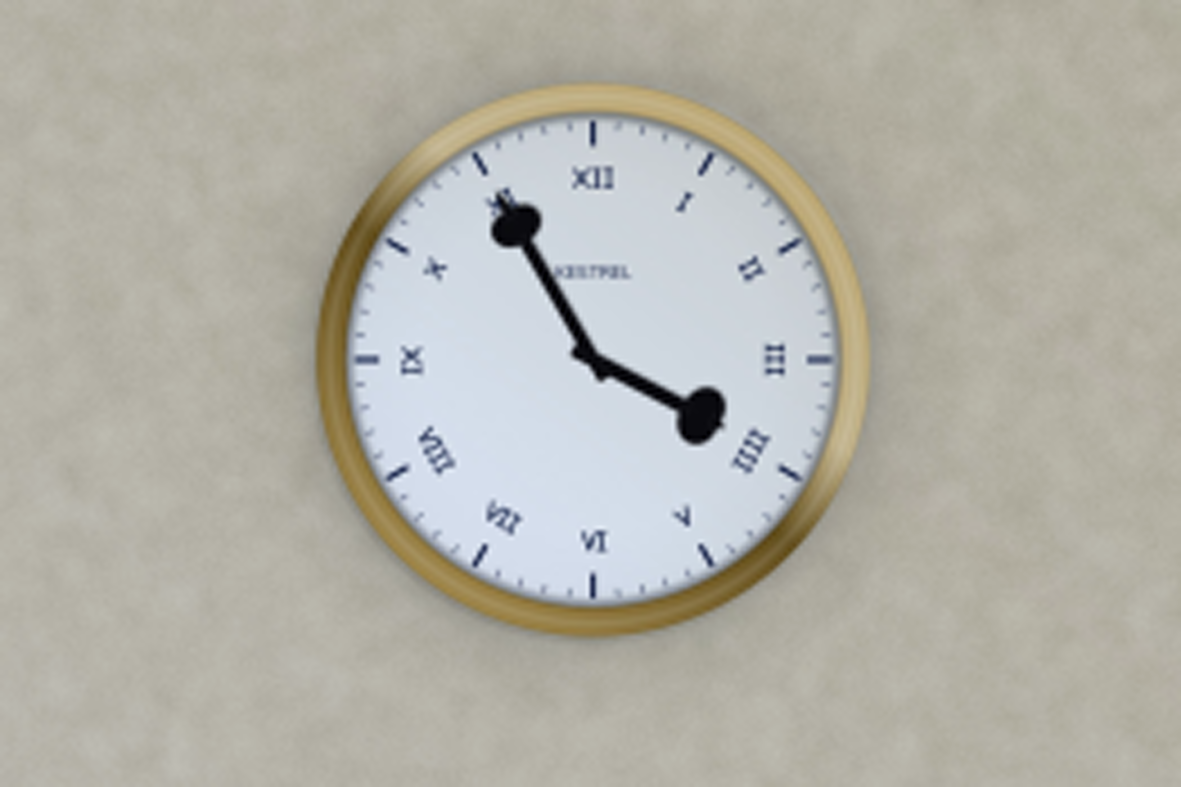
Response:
h=3 m=55
